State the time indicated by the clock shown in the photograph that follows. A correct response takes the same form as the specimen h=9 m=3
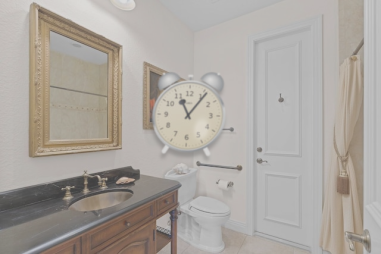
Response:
h=11 m=6
